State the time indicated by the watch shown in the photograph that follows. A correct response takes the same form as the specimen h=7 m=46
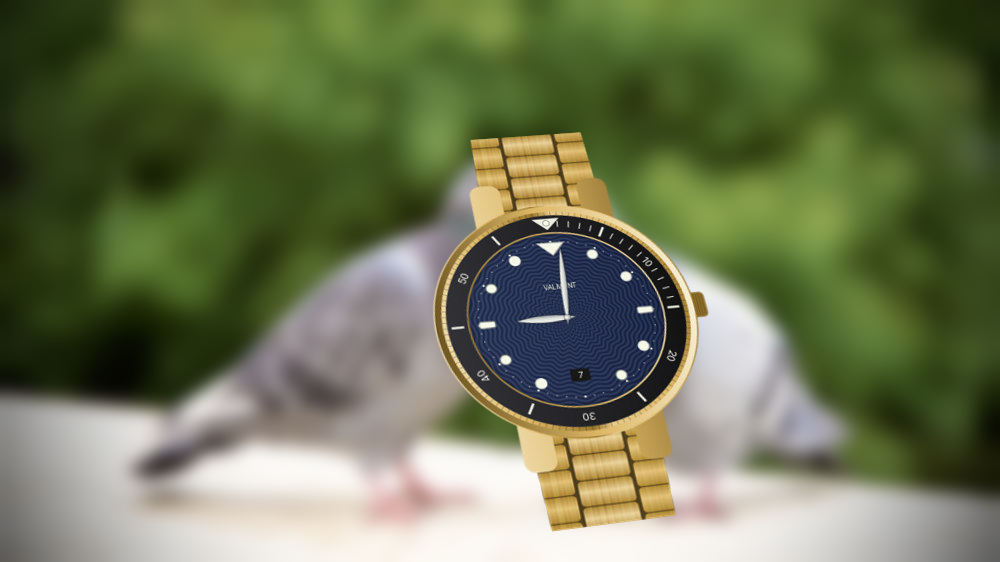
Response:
h=9 m=1
